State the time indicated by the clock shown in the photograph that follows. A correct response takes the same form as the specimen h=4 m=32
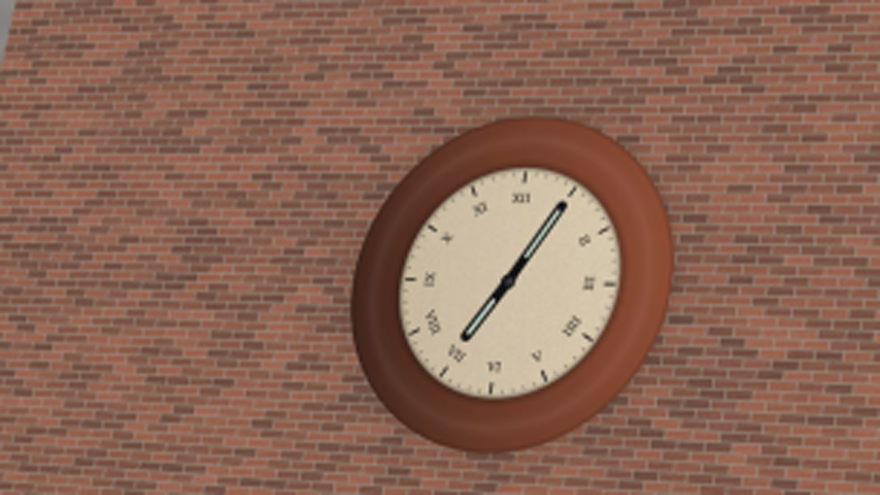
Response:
h=7 m=5
